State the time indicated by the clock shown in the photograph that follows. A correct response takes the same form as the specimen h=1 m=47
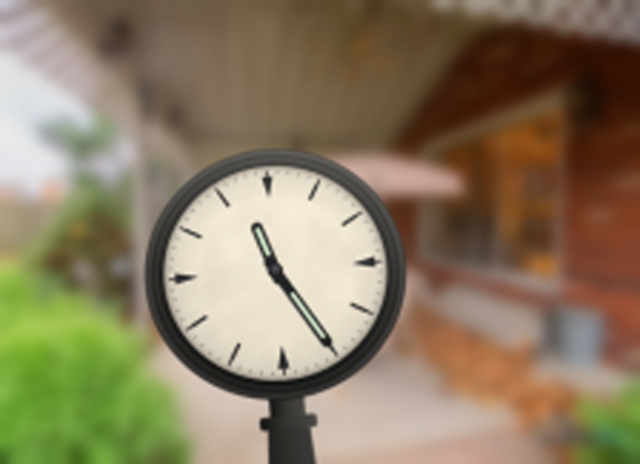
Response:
h=11 m=25
